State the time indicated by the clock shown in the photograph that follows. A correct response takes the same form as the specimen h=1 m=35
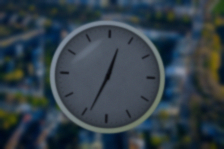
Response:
h=12 m=34
